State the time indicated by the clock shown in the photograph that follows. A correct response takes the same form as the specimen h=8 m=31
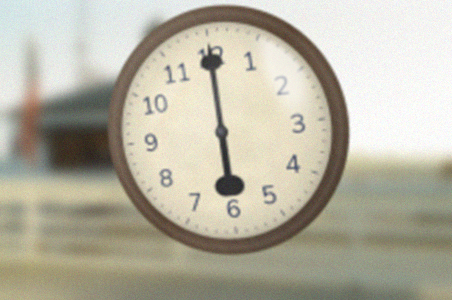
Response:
h=6 m=0
